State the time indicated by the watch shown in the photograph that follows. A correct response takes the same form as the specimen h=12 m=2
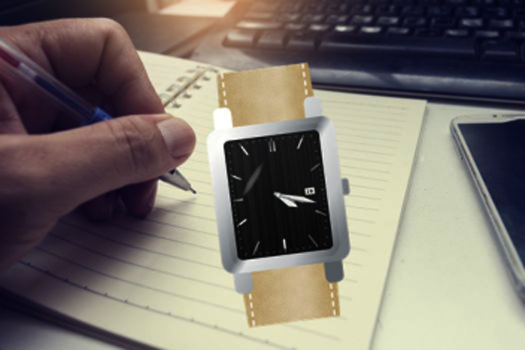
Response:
h=4 m=18
